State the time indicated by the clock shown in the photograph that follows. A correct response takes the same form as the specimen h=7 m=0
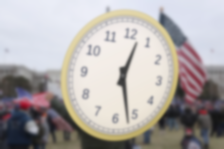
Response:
h=12 m=27
